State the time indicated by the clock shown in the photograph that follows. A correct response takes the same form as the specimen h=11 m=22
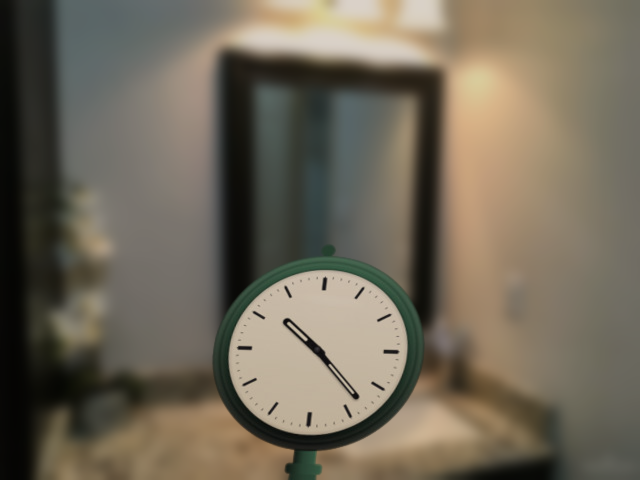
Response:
h=10 m=23
